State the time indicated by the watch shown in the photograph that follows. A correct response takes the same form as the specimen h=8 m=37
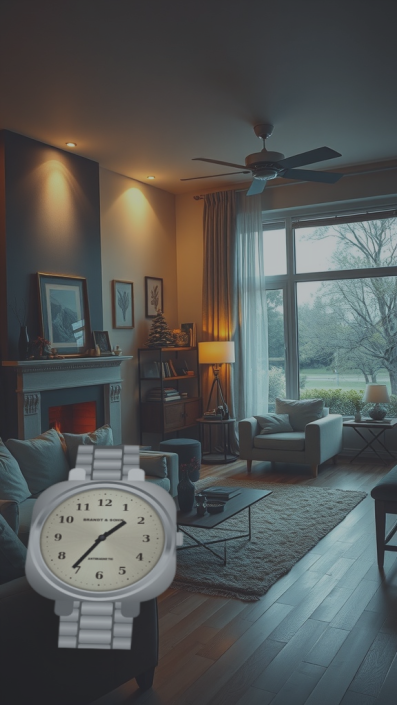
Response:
h=1 m=36
